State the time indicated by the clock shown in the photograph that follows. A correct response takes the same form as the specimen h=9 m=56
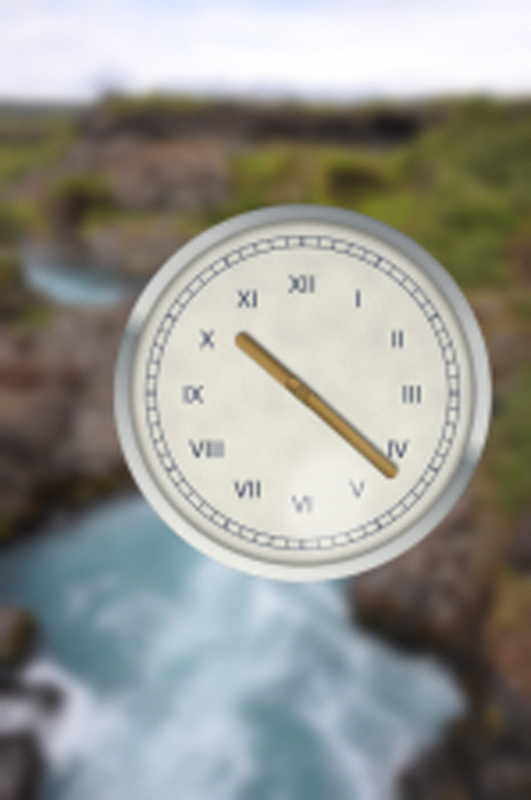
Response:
h=10 m=22
